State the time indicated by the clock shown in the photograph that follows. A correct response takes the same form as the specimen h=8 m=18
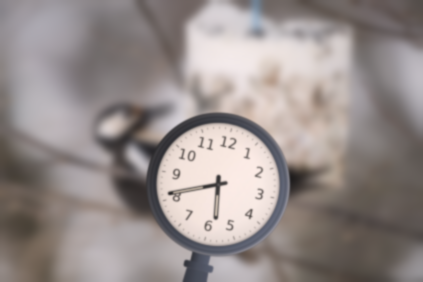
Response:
h=5 m=41
